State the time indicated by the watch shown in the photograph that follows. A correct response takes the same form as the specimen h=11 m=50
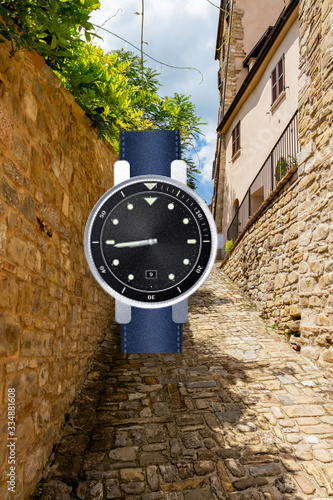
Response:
h=8 m=44
